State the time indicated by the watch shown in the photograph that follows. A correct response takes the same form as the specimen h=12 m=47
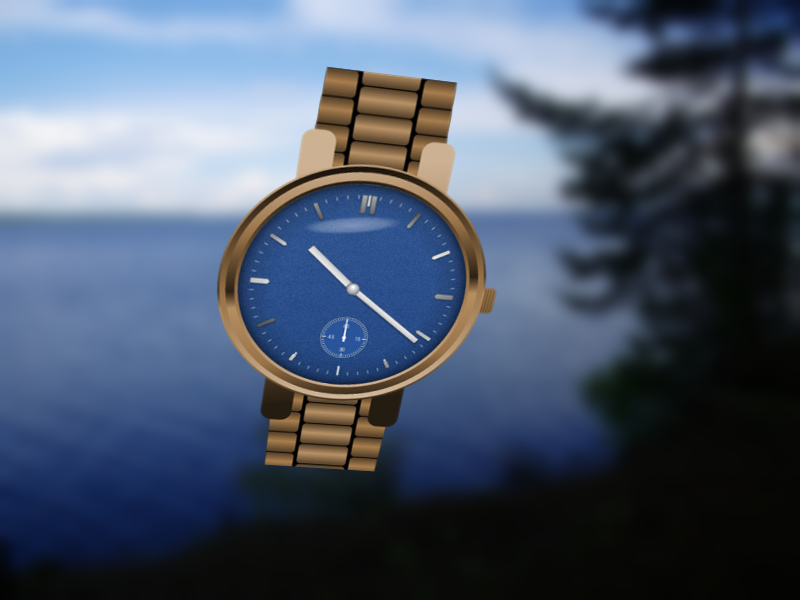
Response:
h=10 m=21
